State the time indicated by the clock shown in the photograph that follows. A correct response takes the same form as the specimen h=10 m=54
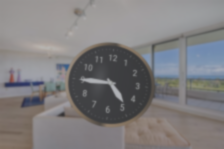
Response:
h=4 m=45
